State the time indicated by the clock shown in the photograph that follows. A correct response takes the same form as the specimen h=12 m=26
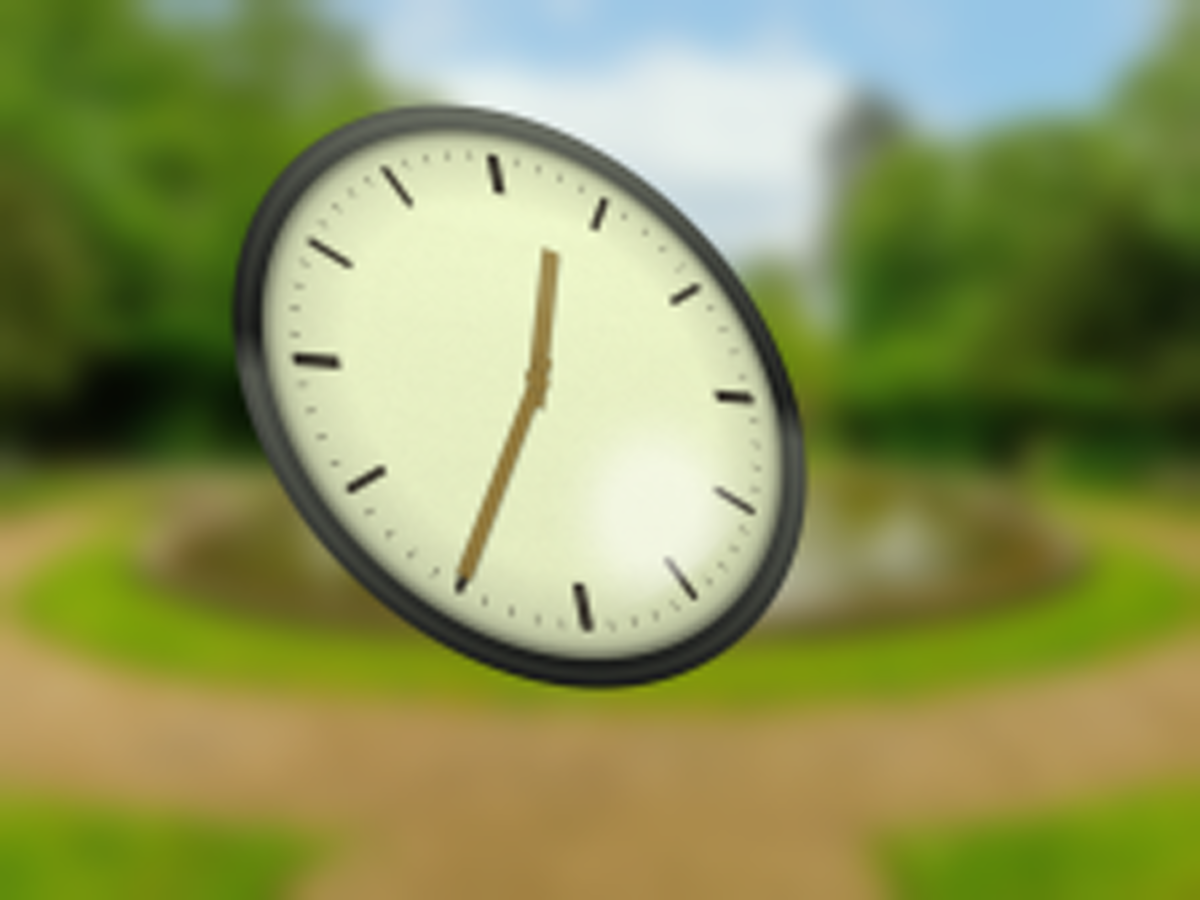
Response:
h=12 m=35
